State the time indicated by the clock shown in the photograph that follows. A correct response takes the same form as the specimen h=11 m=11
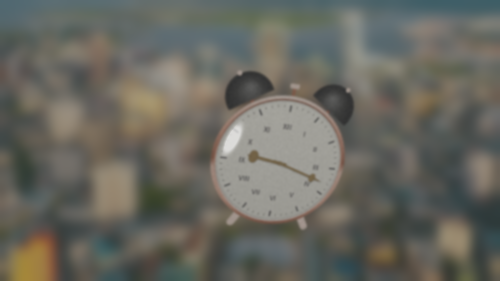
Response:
h=9 m=18
